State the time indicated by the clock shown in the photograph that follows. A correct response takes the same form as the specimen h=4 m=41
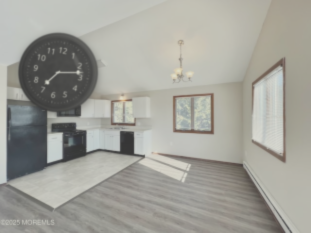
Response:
h=7 m=13
